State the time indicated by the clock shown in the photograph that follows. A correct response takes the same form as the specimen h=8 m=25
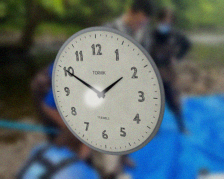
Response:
h=1 m=50
